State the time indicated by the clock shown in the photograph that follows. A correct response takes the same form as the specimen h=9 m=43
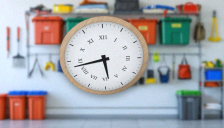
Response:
h=5 m=43
